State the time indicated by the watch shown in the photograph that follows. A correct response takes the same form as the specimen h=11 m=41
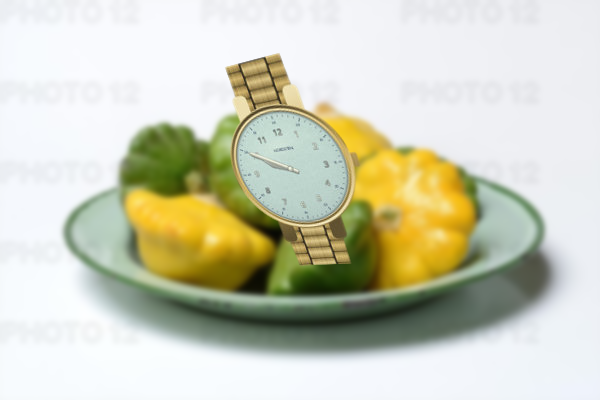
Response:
h=9 m=50
